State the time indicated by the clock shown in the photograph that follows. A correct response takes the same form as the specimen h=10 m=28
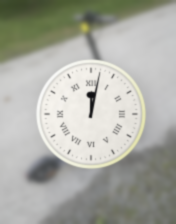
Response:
h=12 m=2
